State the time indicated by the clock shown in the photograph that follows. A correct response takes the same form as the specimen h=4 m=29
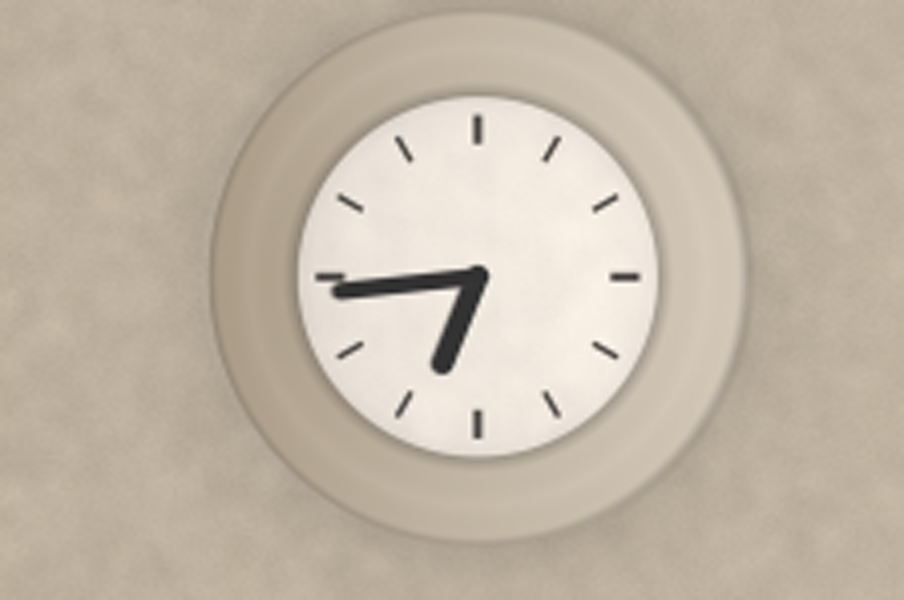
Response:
h=6 m=44
